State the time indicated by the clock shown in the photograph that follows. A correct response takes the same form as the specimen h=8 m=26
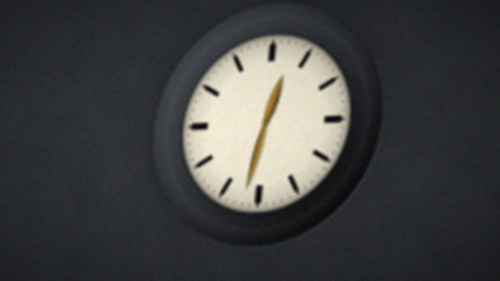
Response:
h=12 m=32
